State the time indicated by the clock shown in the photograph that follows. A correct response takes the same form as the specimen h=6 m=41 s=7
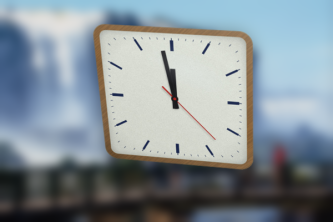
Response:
h=11 m=58 s=23
